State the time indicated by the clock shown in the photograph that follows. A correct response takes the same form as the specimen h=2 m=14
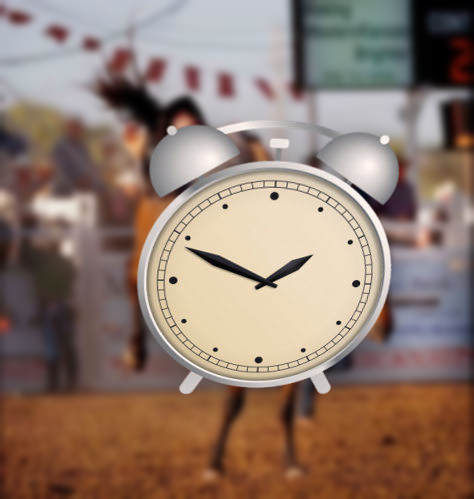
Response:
h=1 m=49
